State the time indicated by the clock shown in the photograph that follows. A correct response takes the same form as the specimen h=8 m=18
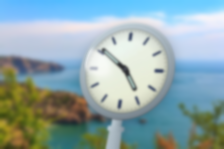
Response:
h=4 m=51
